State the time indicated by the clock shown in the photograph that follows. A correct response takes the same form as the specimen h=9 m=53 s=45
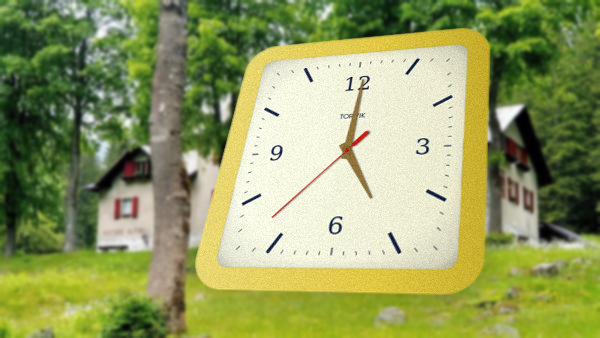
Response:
h=5 m=0 s=37
